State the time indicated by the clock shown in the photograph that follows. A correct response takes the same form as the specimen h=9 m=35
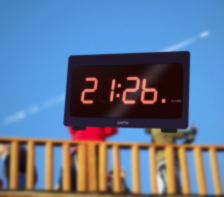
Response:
h=21 m=26
